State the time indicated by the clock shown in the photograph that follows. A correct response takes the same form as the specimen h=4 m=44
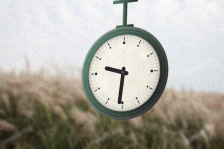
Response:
h=9 m=31
